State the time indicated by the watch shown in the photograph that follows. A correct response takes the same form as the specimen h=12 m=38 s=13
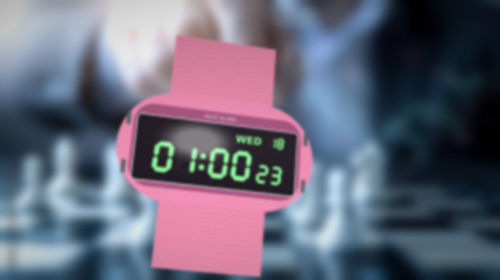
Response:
h=1 m=0 s=23
